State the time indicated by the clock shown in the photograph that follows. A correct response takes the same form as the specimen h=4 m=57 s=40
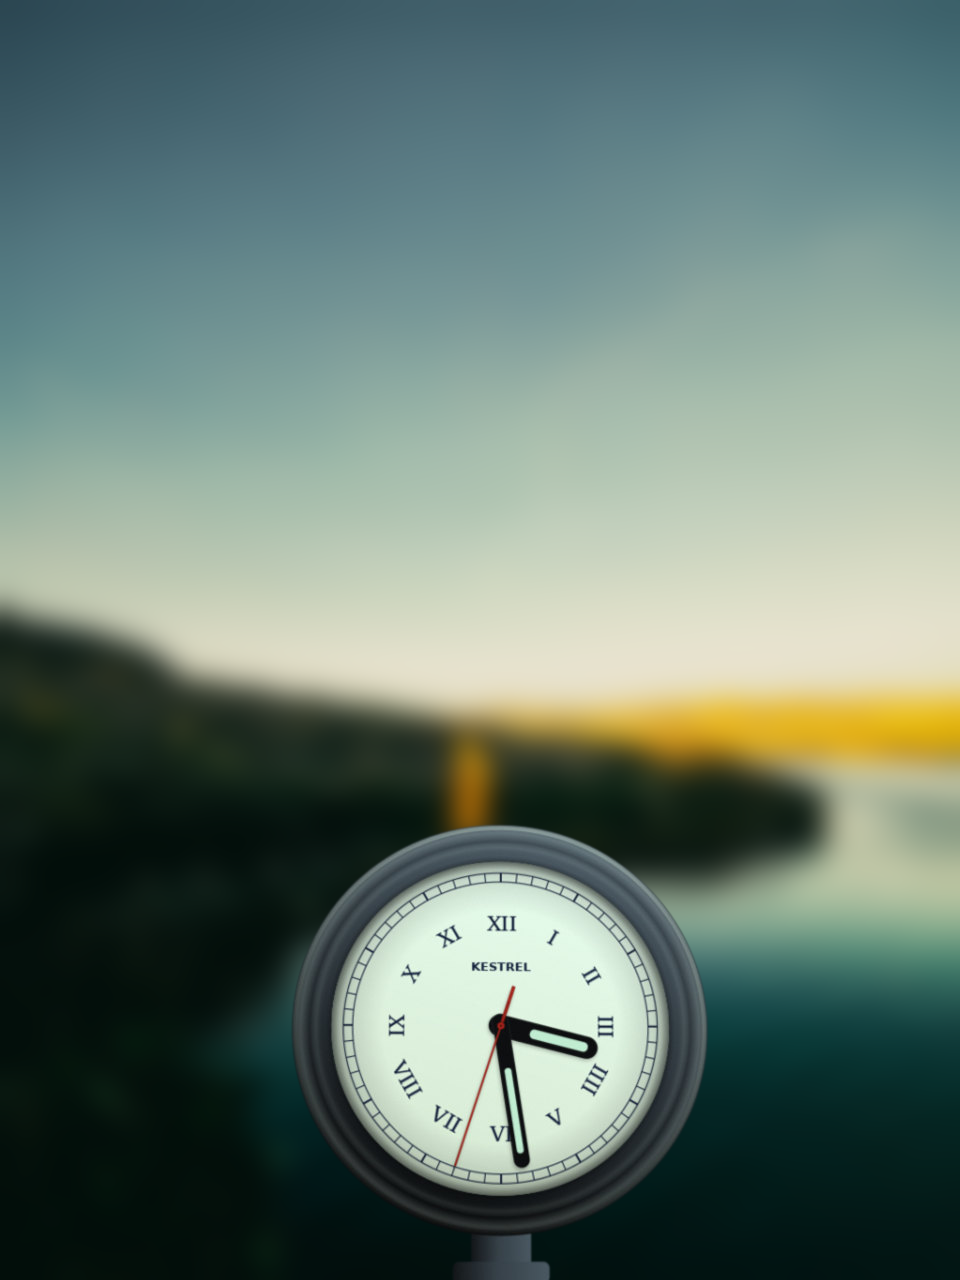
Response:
h=3 m=28 s=33
